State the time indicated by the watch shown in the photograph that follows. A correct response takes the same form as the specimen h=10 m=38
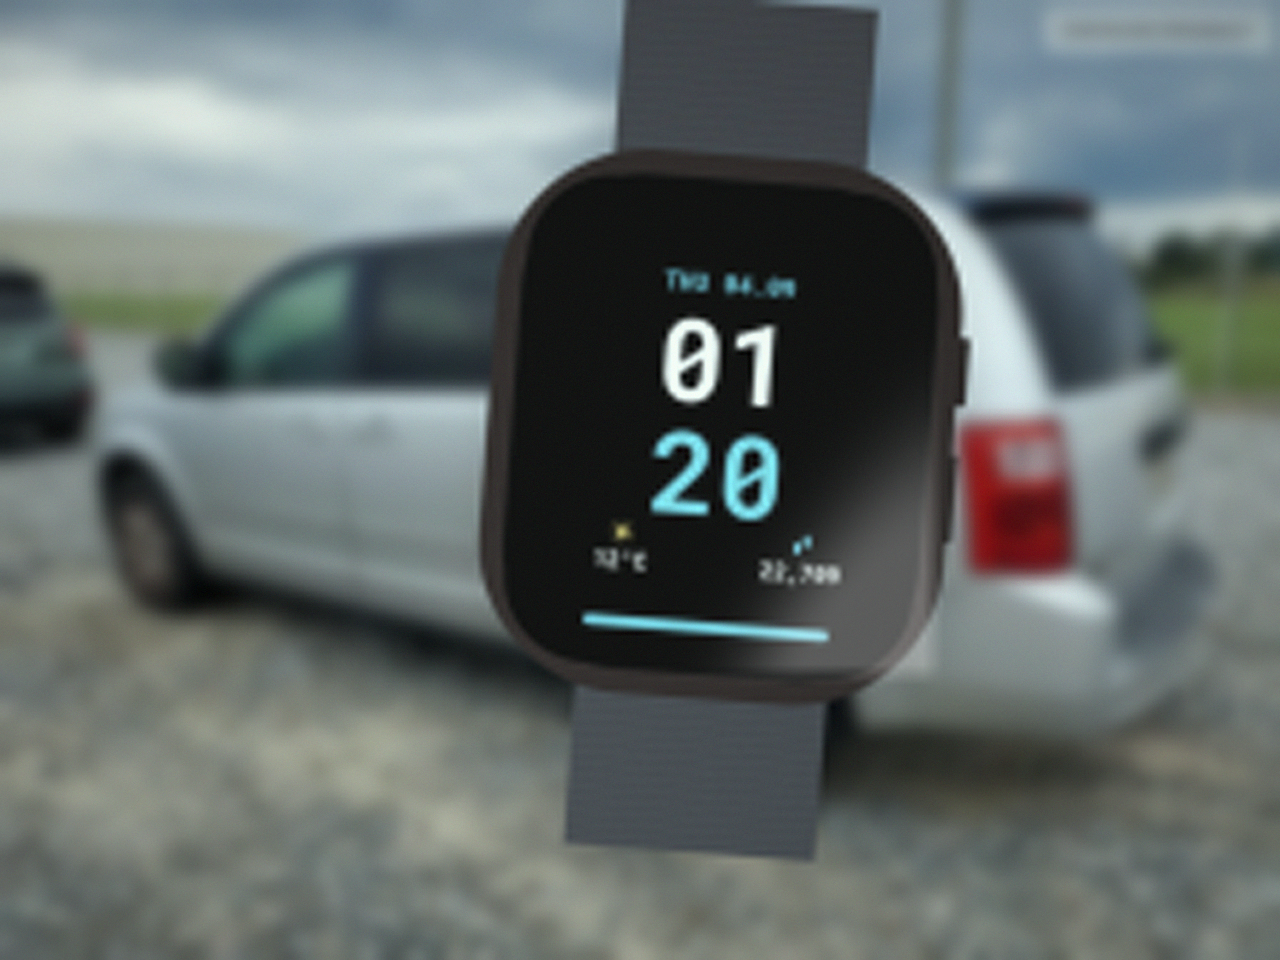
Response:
h=1 m=20
